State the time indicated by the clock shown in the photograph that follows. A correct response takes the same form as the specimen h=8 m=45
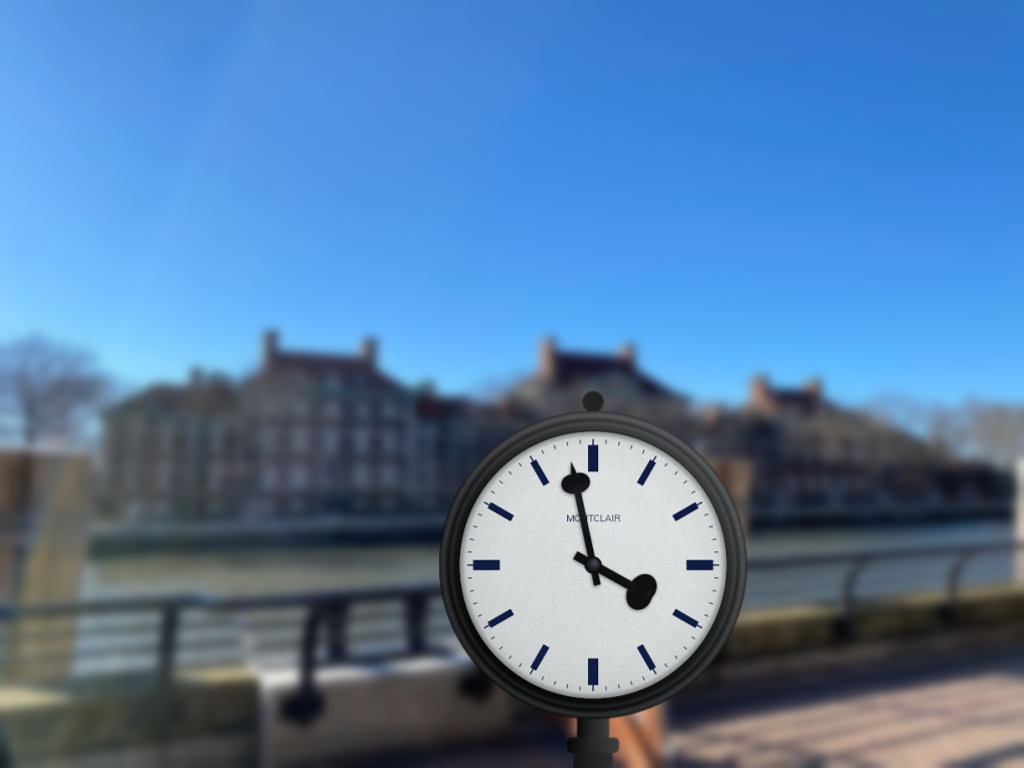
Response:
h=3 m=58
